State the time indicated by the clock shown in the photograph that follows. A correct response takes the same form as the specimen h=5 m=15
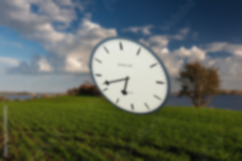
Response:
h=6 m=42
